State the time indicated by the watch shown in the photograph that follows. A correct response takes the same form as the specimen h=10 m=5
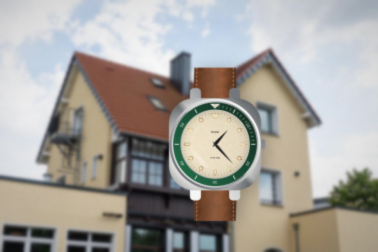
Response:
h=1 m=23
